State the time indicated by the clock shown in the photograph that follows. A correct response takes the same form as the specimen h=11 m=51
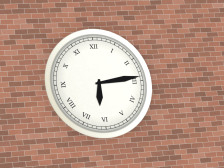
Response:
h=6 m=14
